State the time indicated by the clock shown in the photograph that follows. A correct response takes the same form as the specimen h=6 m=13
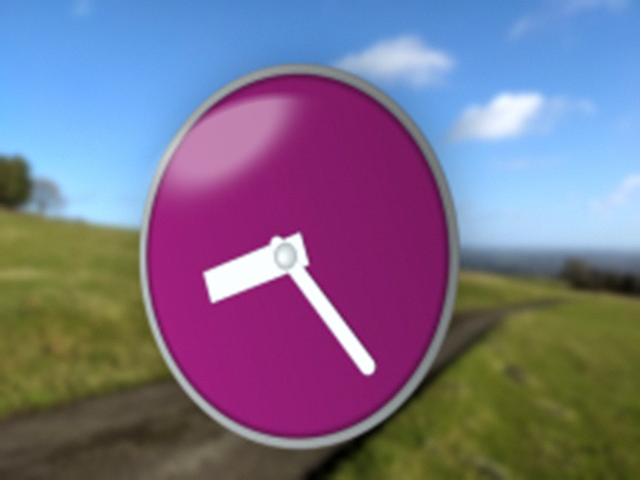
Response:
h=8 m=23
